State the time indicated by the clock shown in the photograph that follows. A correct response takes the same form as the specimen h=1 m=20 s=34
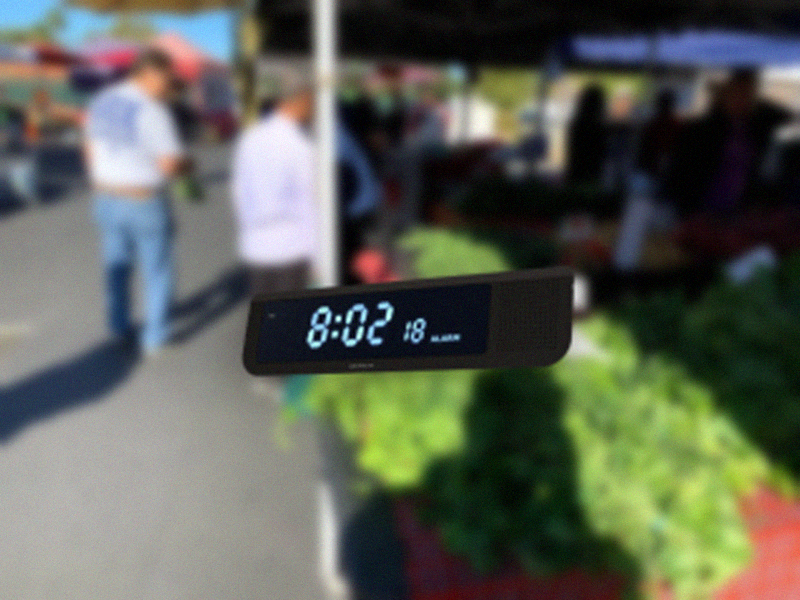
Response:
h=8 m=2 s=18
